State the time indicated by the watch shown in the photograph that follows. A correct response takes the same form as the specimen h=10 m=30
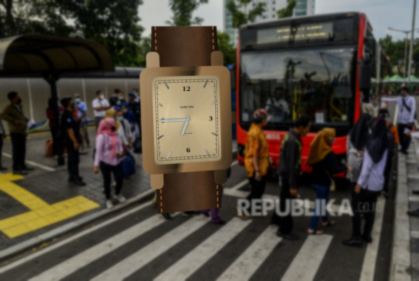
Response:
h=6 m=45
